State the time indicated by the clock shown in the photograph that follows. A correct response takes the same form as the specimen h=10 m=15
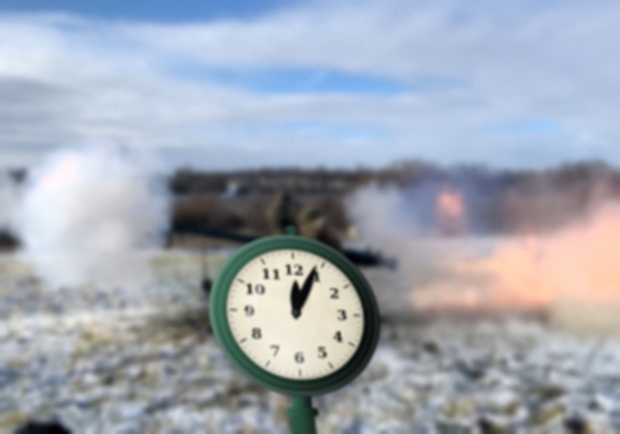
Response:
h=12 m=4
